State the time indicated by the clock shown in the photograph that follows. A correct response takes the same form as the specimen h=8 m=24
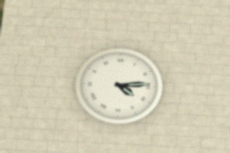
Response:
h=4 m=14
